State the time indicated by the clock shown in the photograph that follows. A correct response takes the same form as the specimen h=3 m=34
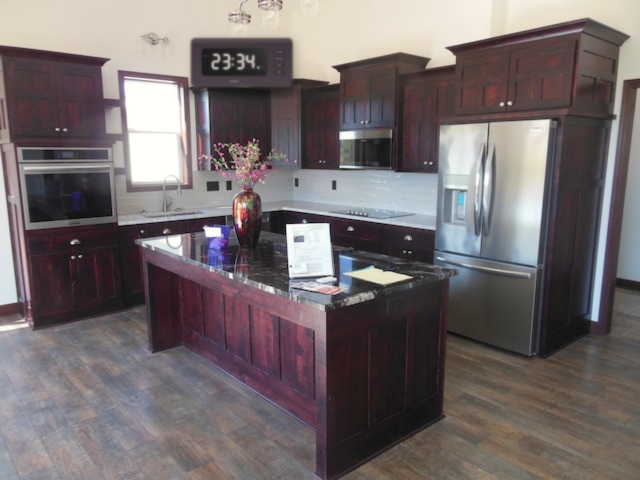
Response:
h=23 m=34
